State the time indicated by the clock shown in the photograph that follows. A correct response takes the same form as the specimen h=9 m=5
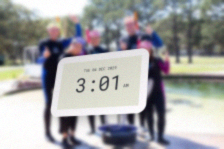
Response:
h=3 m=1
